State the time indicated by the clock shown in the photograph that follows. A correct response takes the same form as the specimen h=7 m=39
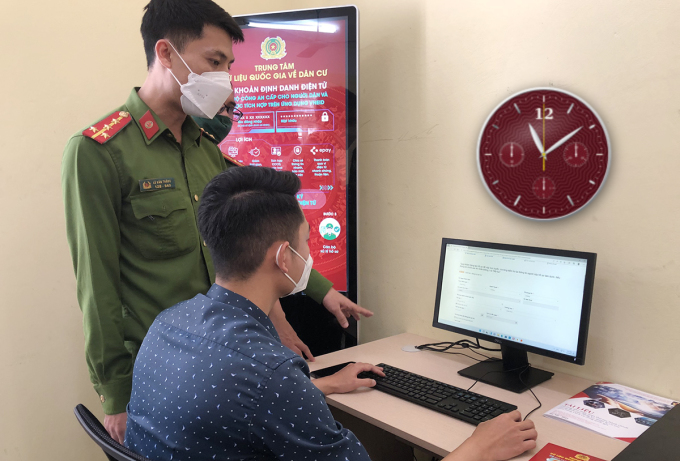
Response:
h=11 m=9
